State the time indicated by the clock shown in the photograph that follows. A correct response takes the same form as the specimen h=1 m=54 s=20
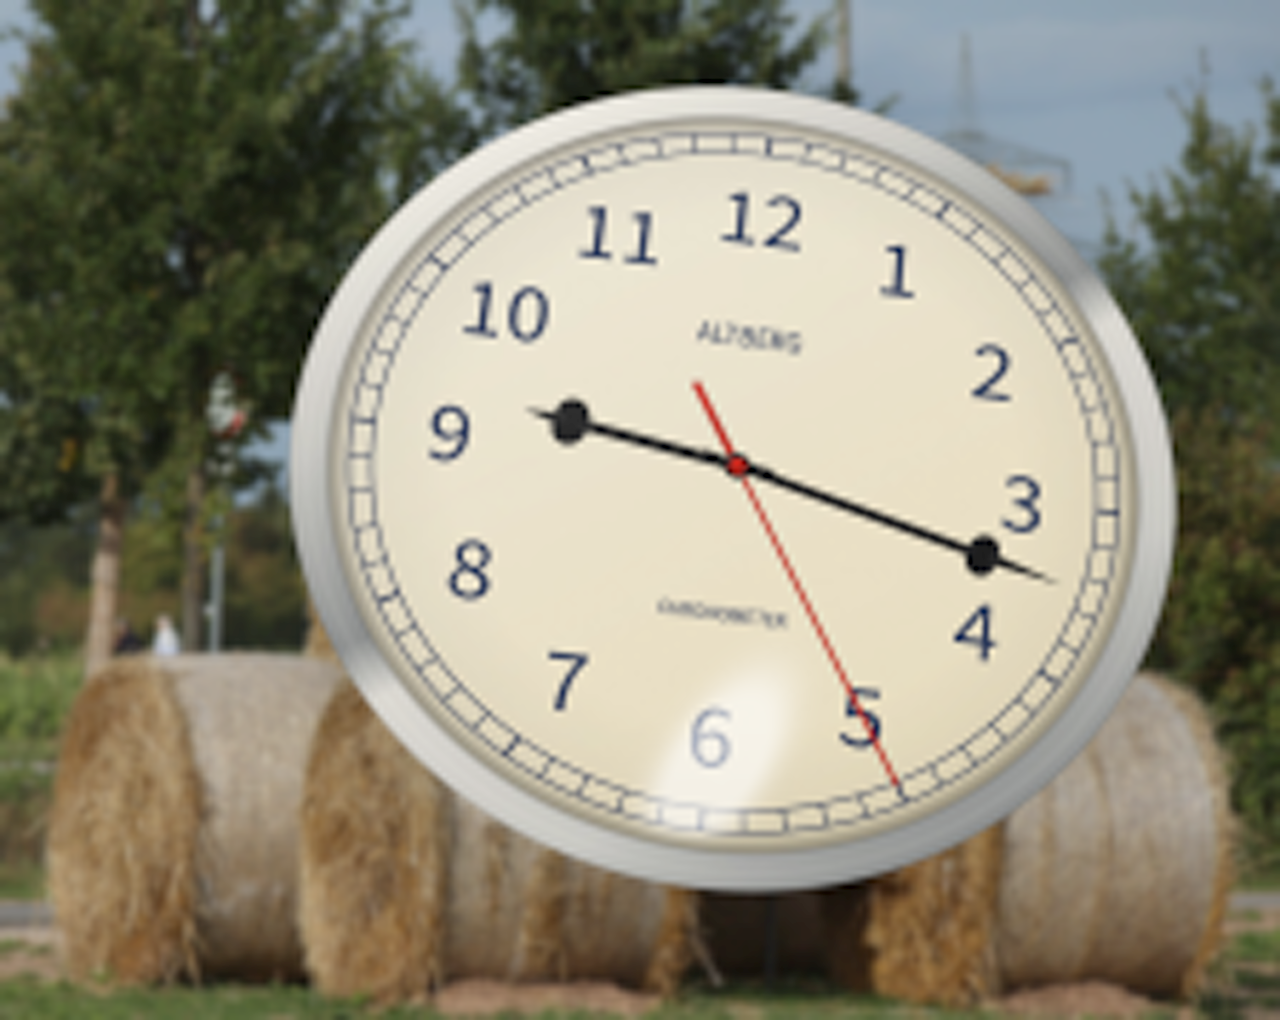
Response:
h=9 m=17 s=25
